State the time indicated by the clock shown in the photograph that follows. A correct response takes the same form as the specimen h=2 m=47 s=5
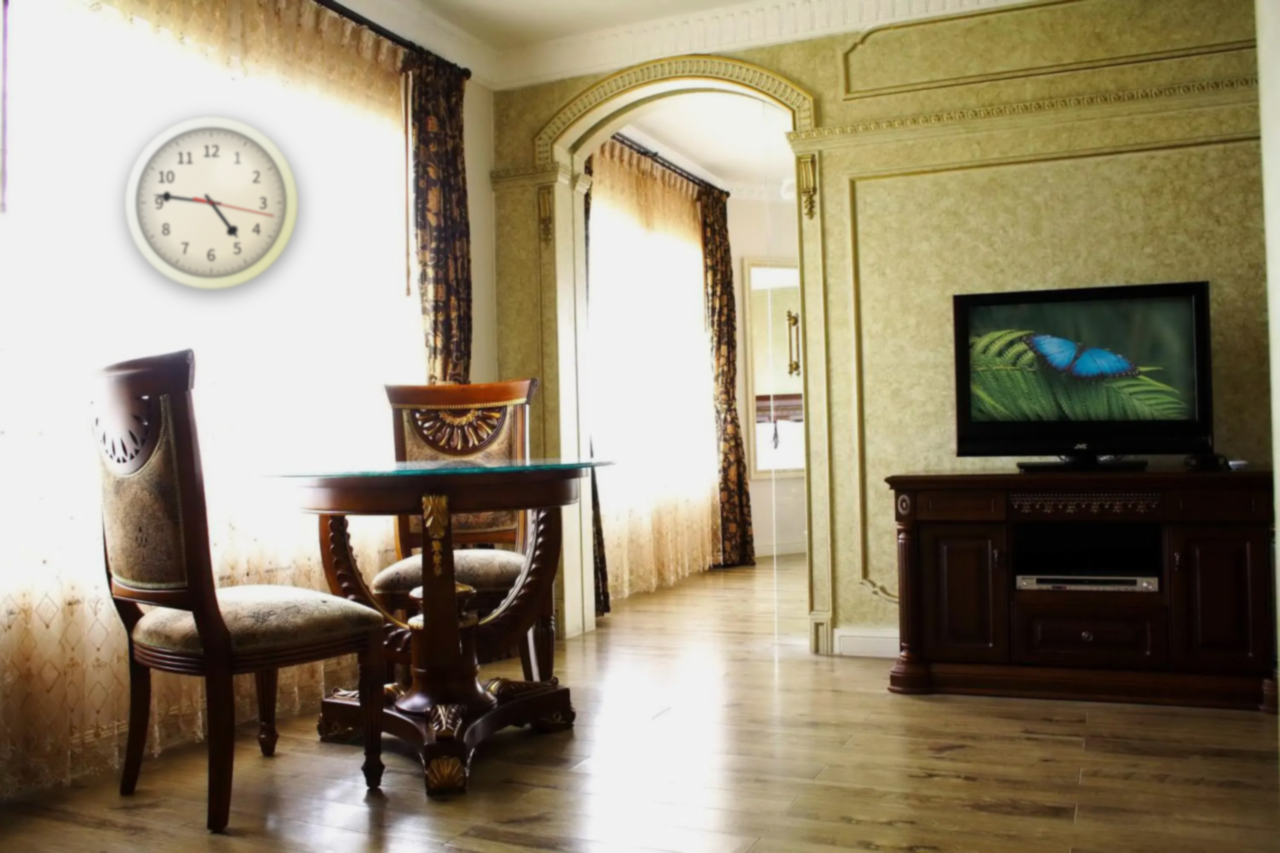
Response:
h=4 m=46 s=17
